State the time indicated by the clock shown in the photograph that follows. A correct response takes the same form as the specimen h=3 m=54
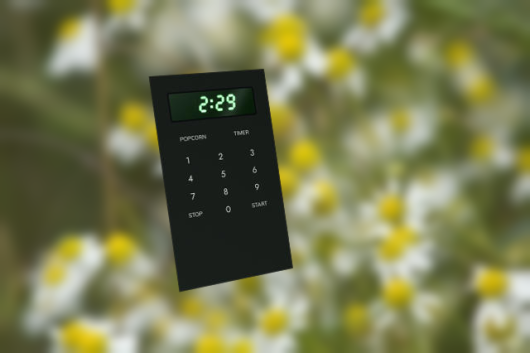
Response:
h=2 m=29
